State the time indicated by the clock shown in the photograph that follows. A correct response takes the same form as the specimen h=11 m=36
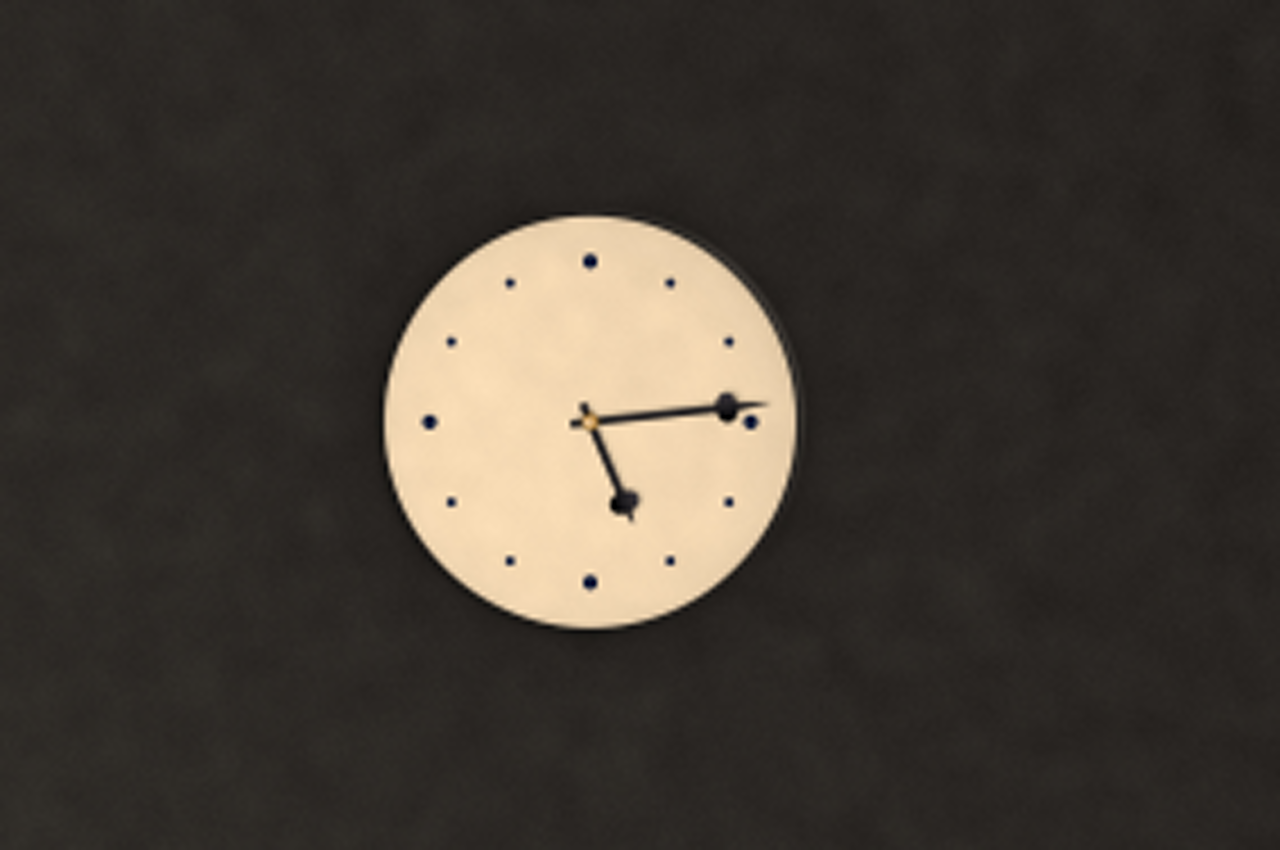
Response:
h=5 m=14
